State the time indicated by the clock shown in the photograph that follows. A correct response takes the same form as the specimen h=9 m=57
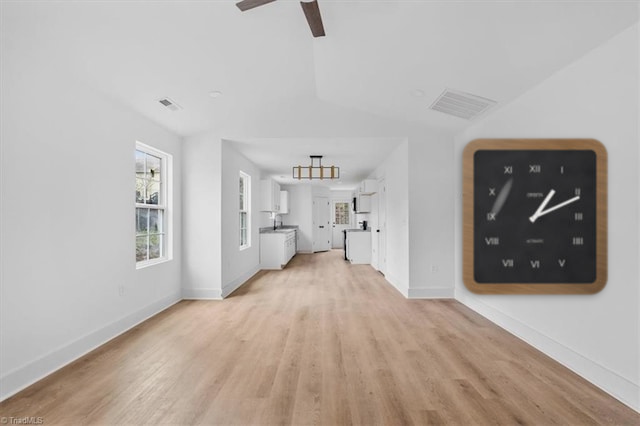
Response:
h=1 m=11
